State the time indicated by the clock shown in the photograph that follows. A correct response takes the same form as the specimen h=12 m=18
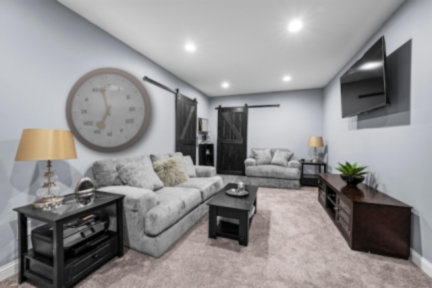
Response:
h=6 m=58
